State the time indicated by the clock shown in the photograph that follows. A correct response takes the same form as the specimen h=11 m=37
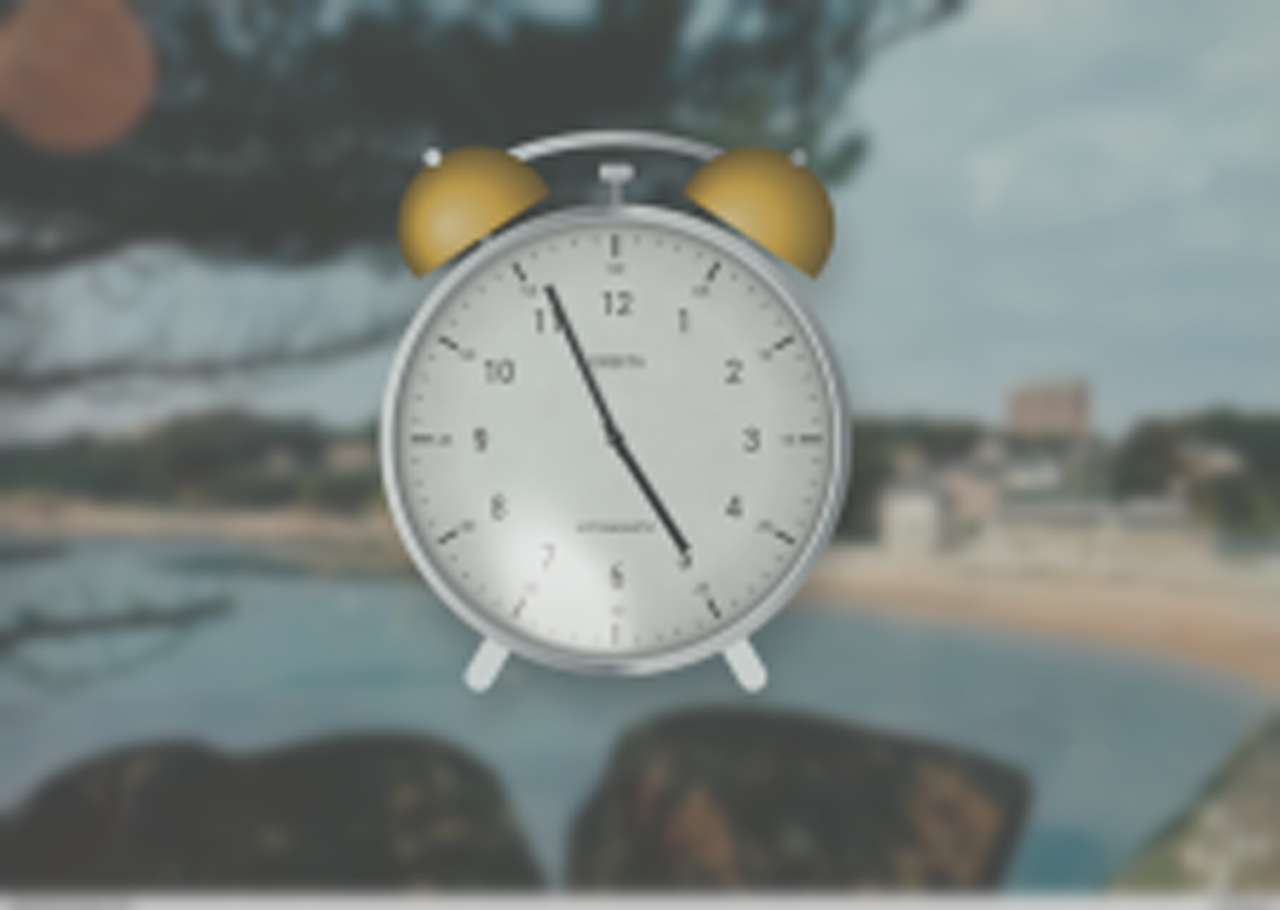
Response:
h=4 m=56
